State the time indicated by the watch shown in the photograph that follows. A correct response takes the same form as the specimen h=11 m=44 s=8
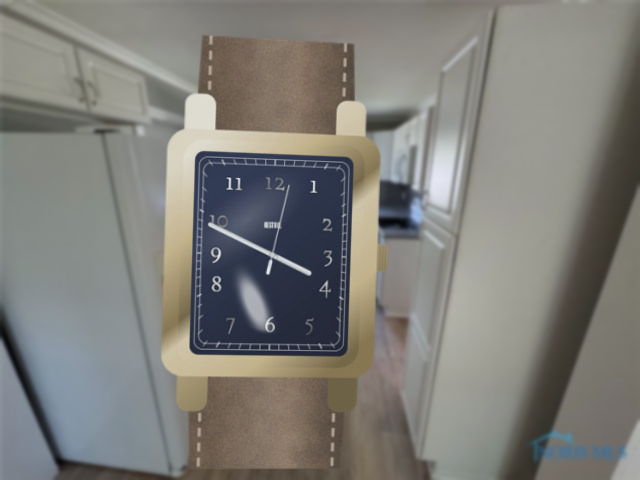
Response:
h=3 m=49 s=2
